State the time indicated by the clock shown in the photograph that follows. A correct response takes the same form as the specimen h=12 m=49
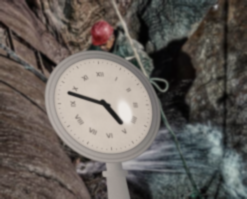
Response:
h=4 m=48
